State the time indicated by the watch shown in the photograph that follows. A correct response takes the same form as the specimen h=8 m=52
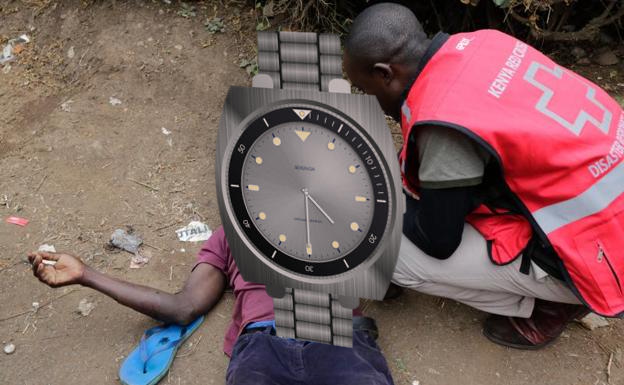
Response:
h=4 m=30
